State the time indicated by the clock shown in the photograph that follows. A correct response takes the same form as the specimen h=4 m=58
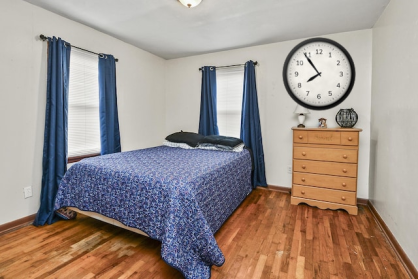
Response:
h=7 m=54
